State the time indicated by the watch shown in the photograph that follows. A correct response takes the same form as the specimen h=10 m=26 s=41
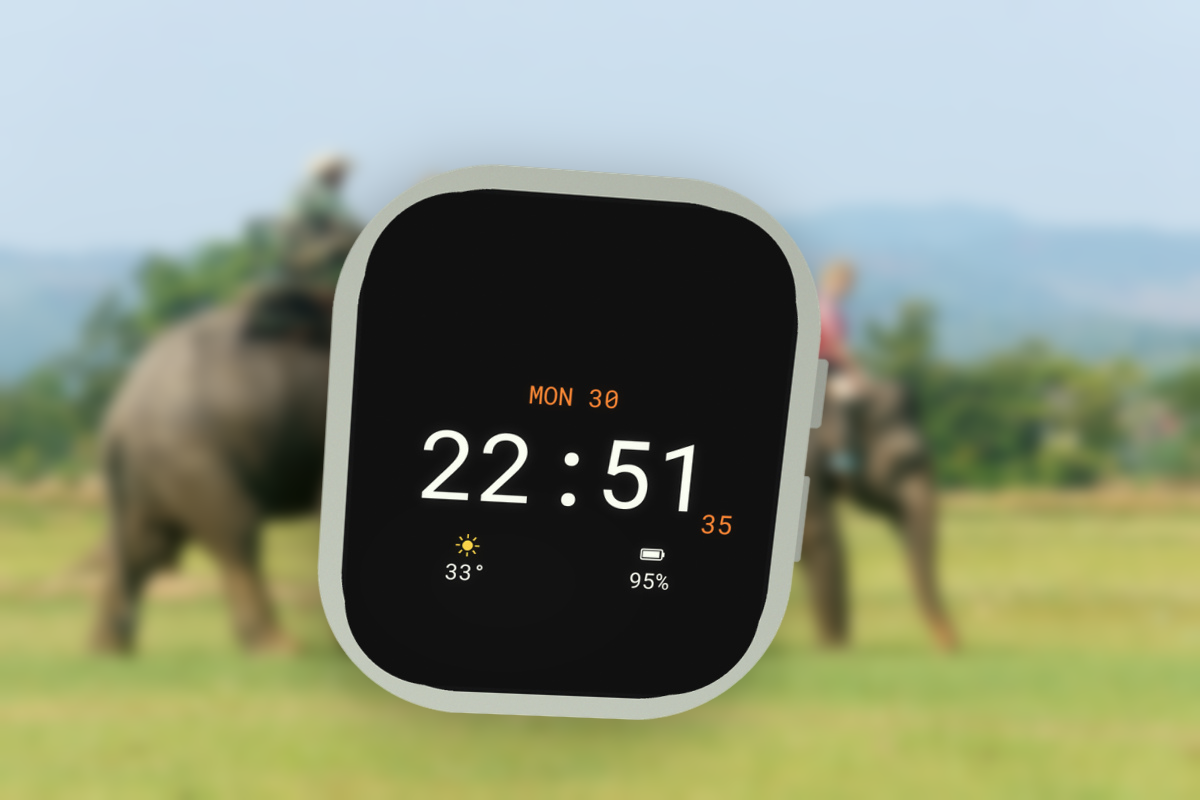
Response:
h=22 m=51 s=35
